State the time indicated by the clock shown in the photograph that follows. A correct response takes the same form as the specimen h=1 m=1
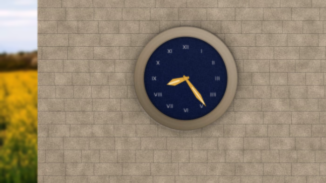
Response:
h=8 m=24
